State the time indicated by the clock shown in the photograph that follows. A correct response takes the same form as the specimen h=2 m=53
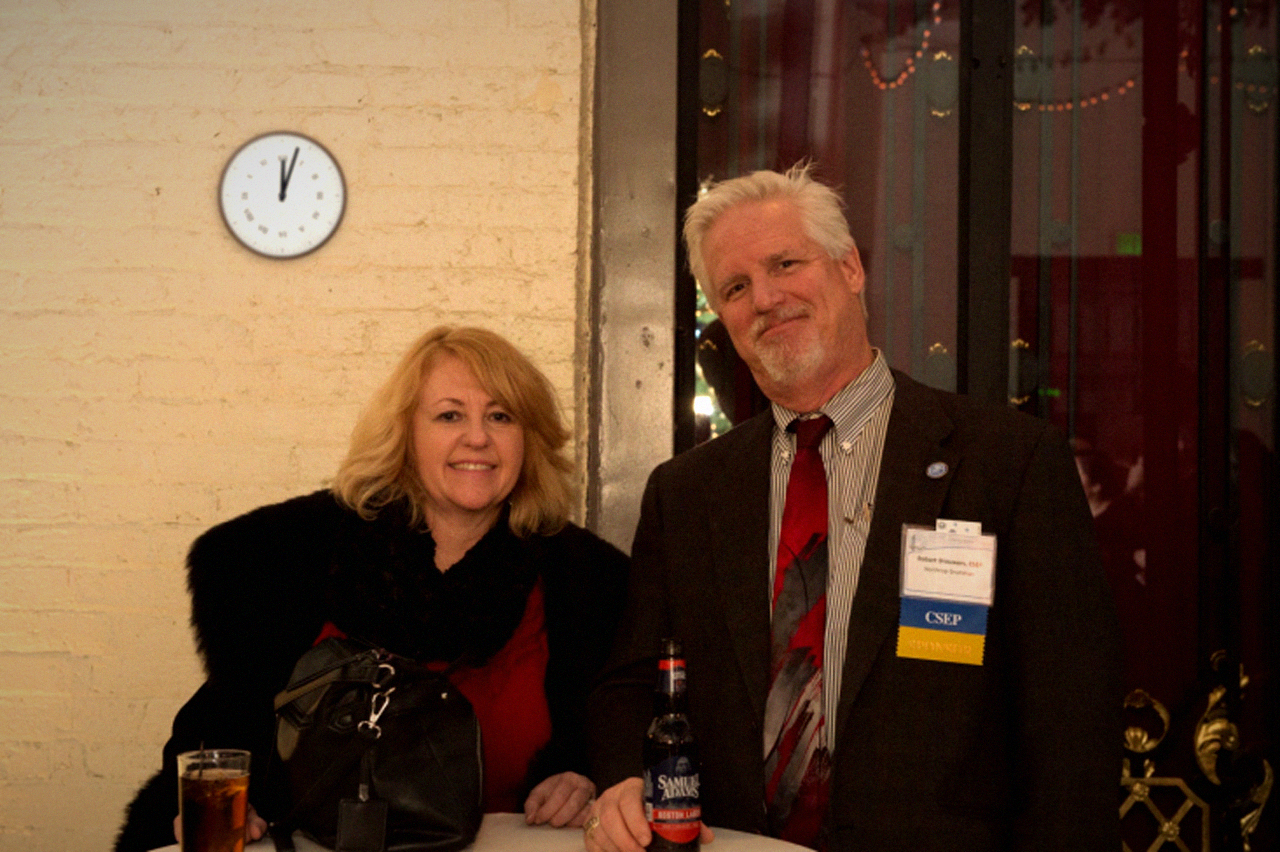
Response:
h=12 m=3
